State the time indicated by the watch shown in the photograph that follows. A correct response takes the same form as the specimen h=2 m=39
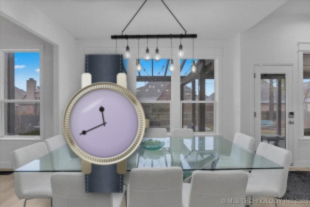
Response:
h=11 m=41
